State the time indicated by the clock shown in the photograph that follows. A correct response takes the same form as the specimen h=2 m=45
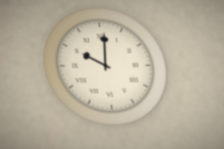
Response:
h=10 m=1
